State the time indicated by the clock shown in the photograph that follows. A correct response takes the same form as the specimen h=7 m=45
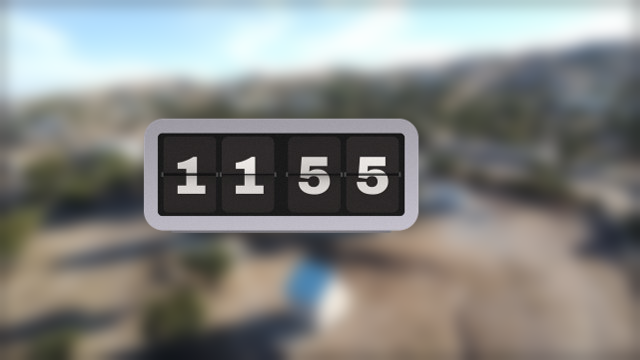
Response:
h=11 m=55
